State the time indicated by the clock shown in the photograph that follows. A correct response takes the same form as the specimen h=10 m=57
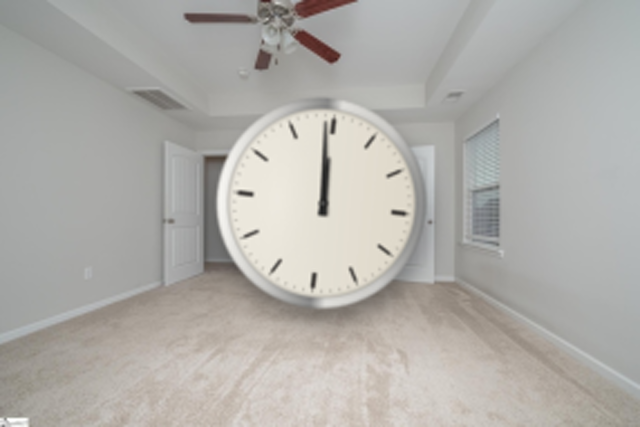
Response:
h=11 m=59
